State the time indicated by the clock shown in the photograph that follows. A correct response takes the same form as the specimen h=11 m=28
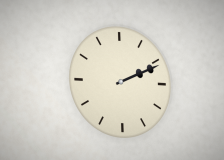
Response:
h=2 m=11
